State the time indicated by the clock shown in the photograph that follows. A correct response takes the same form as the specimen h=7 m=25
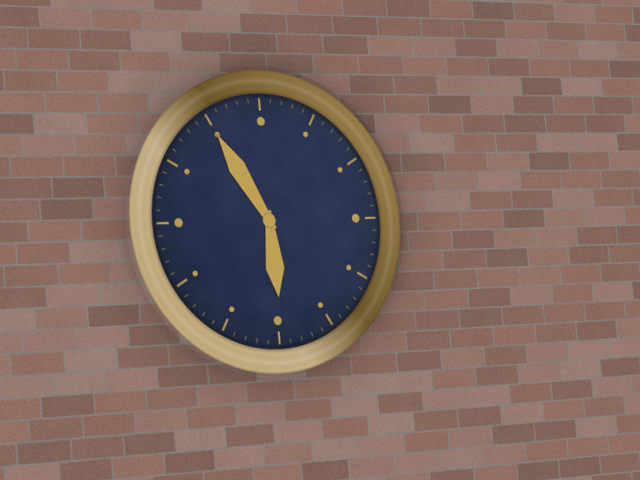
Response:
h=5 m=55
